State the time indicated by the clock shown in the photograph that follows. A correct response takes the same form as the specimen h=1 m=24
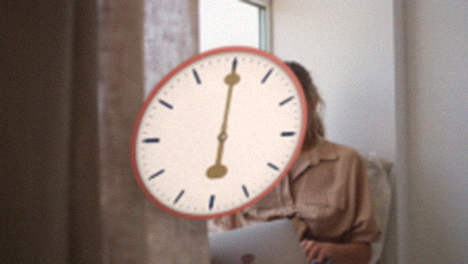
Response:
h=6 m=0
